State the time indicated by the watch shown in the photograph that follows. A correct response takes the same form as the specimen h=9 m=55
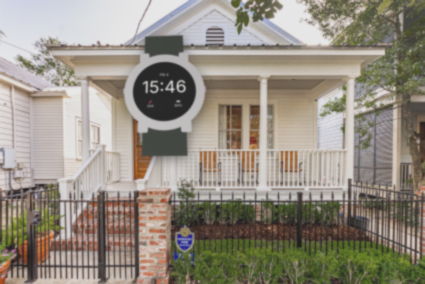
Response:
h=15 m=46
